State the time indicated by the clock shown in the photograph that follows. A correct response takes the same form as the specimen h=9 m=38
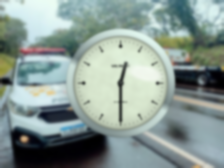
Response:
h=12 m=30
